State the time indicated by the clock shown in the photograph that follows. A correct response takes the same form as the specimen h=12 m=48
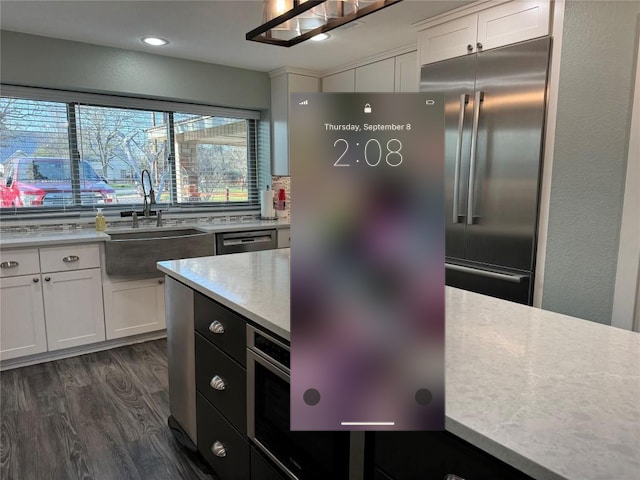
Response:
h=2 m=8
